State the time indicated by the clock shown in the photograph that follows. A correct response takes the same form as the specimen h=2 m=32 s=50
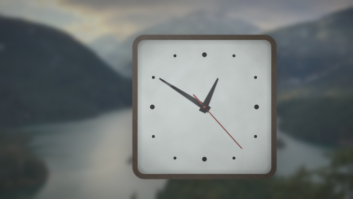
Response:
h=12 m=50 s=23
